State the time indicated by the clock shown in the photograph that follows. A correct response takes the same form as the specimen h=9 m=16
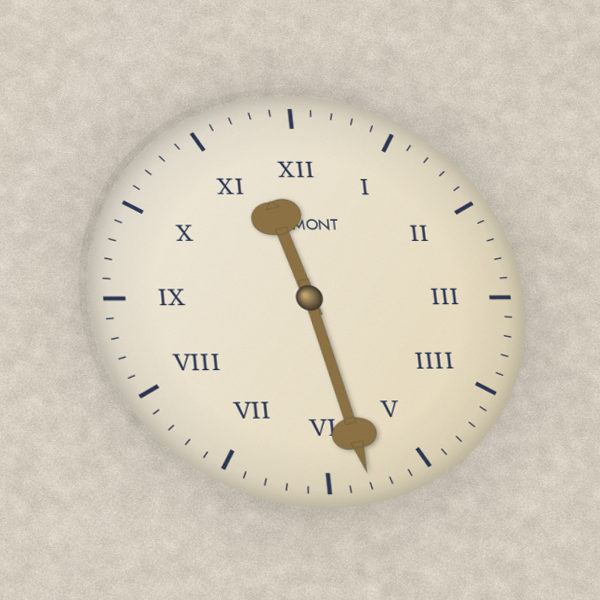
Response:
h=11 m=28
